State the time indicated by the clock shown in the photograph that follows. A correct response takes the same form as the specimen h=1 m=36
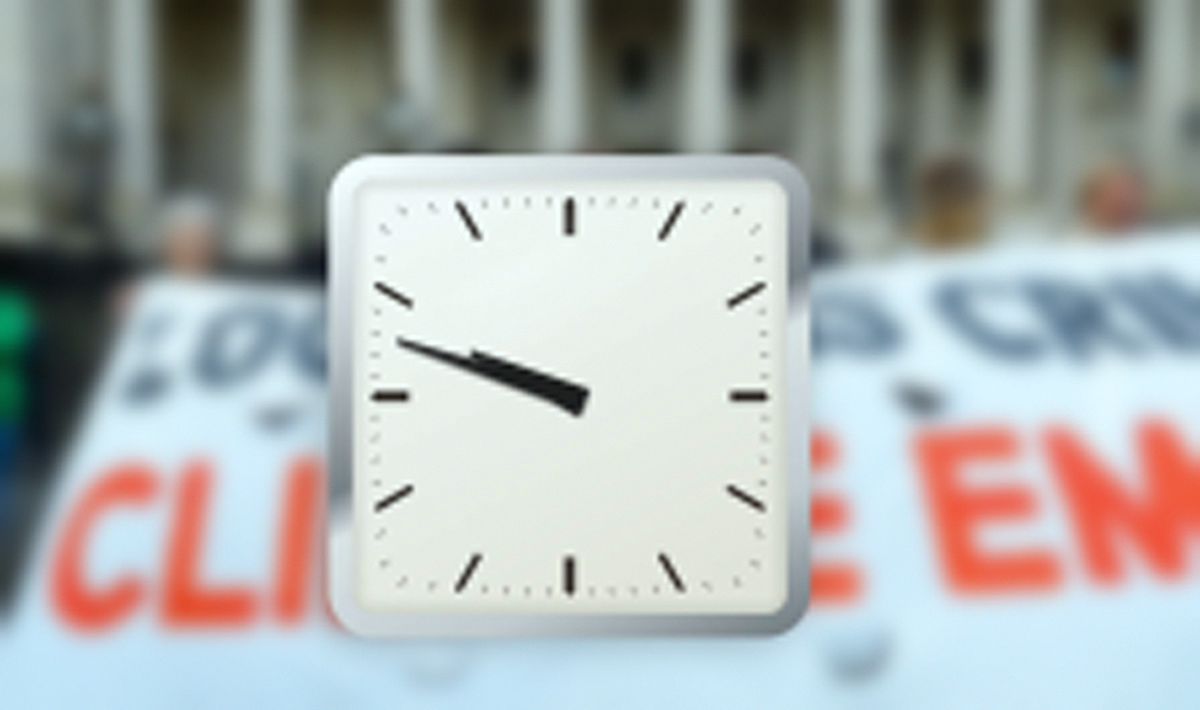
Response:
h=9 m=48
